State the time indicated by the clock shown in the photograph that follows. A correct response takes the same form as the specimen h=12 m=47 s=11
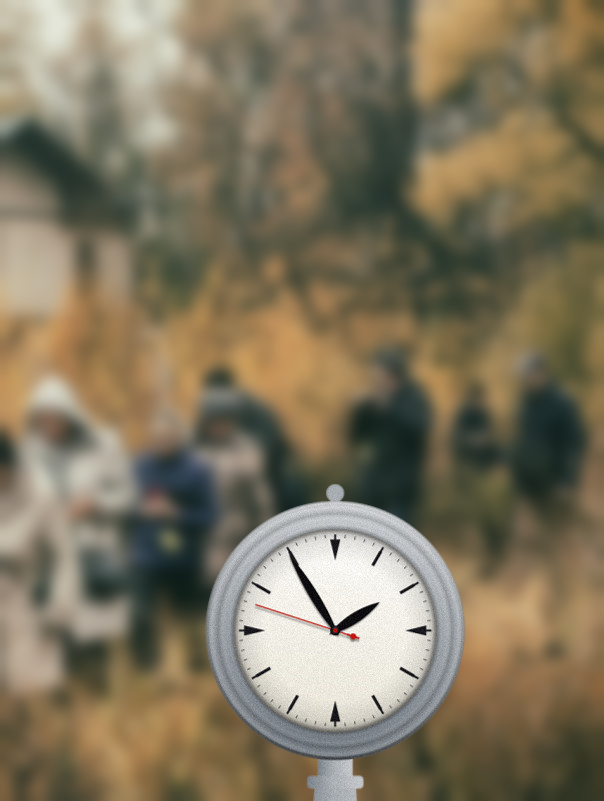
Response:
h=1 m=54 s=48
